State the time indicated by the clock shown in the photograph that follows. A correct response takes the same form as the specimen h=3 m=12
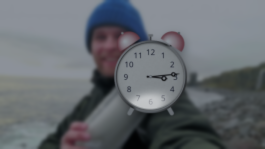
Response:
h=3 m=14
